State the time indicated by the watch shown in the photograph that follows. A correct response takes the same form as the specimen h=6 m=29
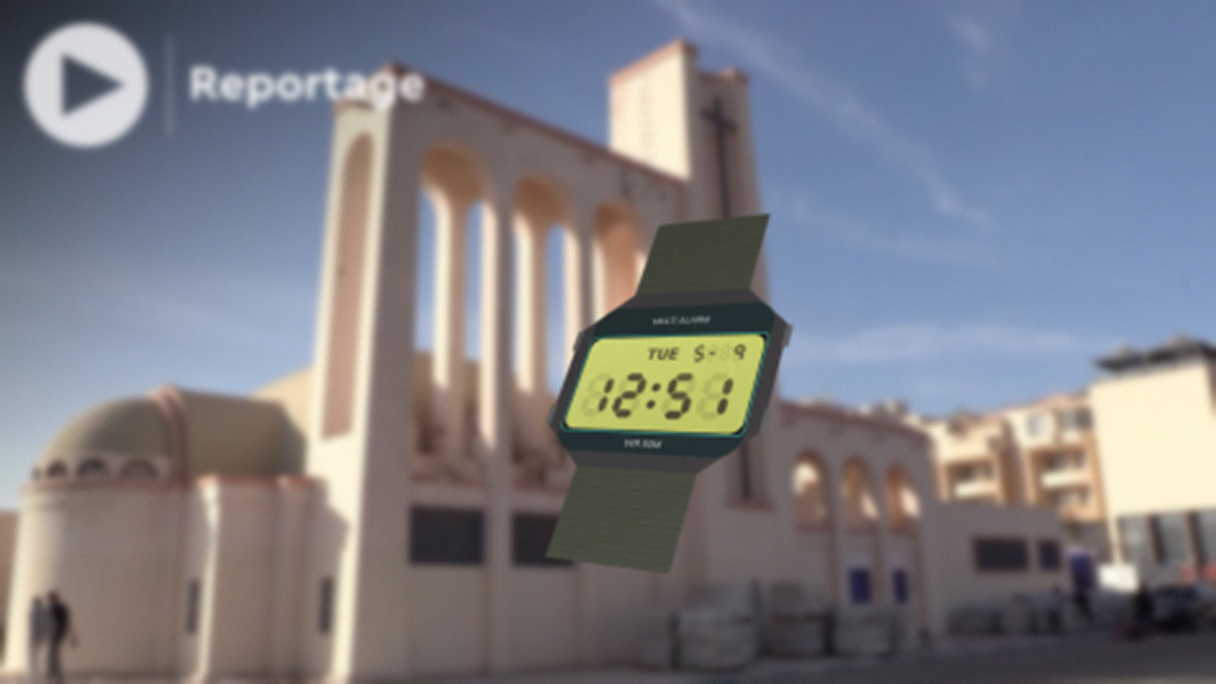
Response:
h=12 m=51
